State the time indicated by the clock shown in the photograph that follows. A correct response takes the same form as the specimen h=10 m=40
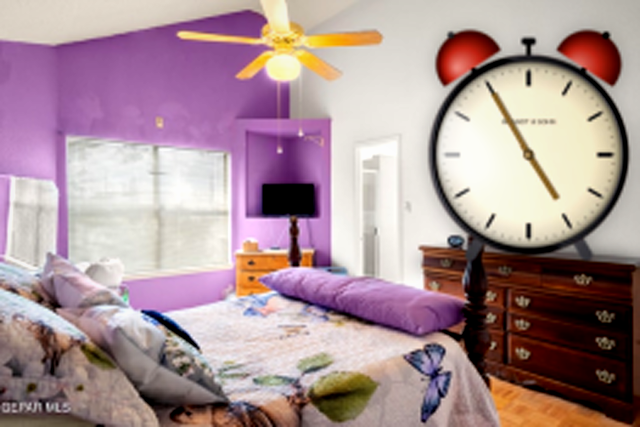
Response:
h=4 m=55
